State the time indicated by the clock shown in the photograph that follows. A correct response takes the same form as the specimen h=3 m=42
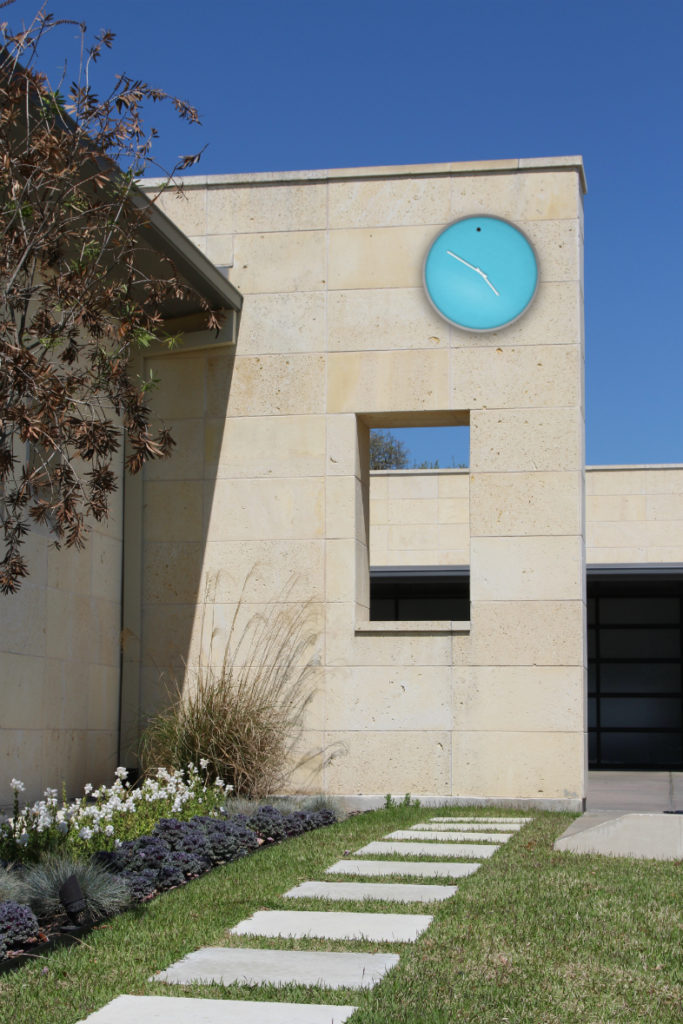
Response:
h=4 m=51
